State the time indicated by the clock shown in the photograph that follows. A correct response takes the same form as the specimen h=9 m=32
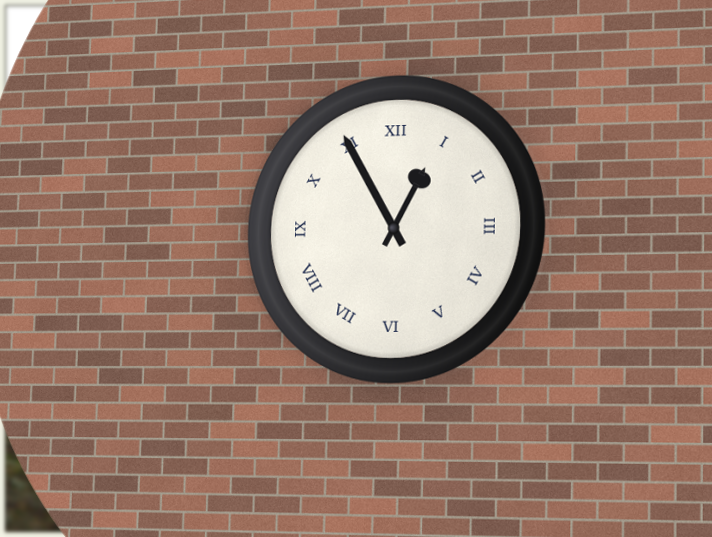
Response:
h=12 m=55
